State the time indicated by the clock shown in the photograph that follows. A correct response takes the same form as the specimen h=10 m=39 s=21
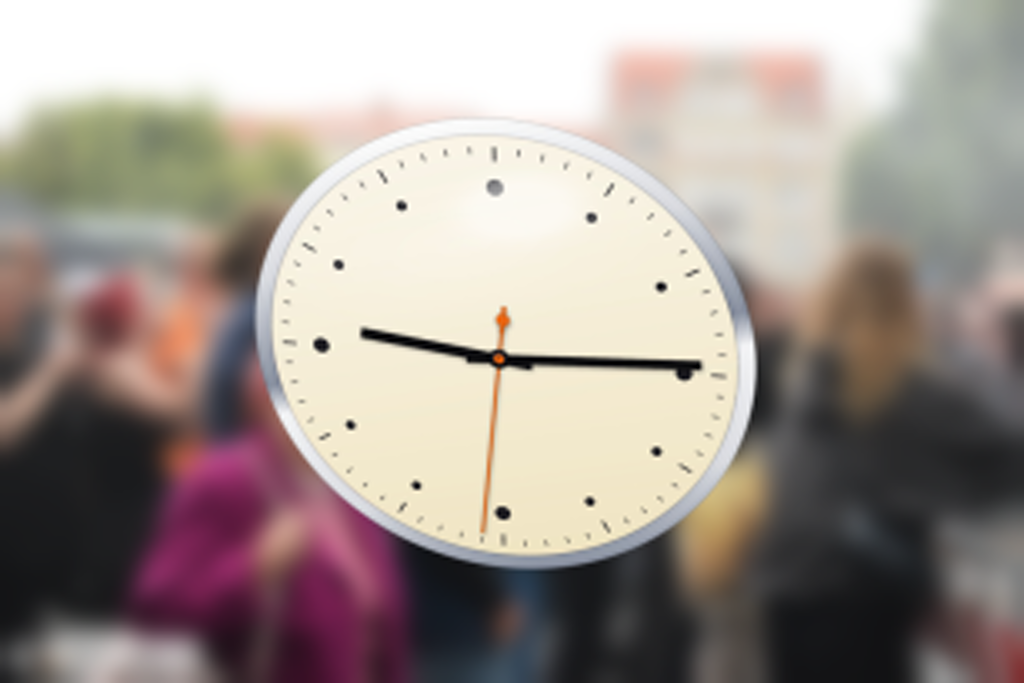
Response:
h=9 m=14 s=31
